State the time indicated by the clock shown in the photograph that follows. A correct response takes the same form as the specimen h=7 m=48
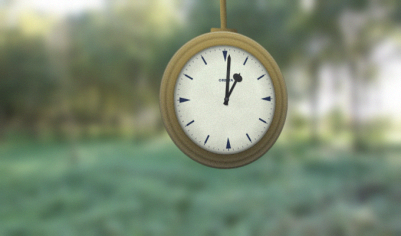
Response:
h=1 m=1
